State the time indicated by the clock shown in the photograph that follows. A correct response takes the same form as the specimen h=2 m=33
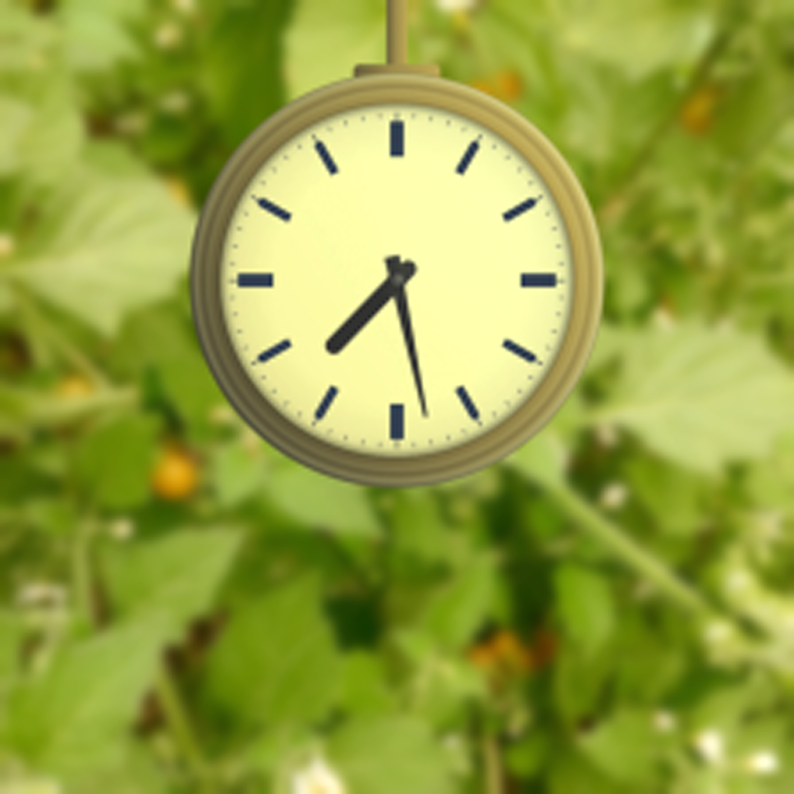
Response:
h=7 m=28
